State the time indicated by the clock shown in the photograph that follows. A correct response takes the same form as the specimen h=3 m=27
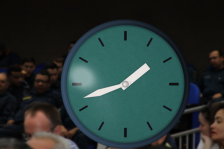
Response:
h=1 m=42
